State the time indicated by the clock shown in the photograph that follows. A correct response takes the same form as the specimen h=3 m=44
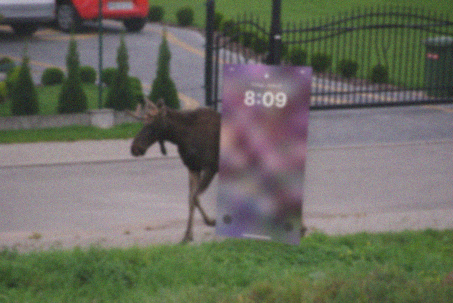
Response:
h=8 m=9
